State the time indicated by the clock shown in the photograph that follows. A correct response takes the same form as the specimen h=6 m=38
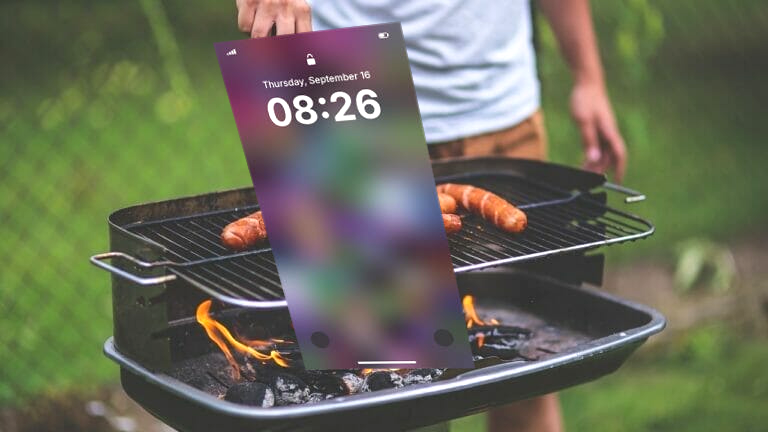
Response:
h=8 m=26
